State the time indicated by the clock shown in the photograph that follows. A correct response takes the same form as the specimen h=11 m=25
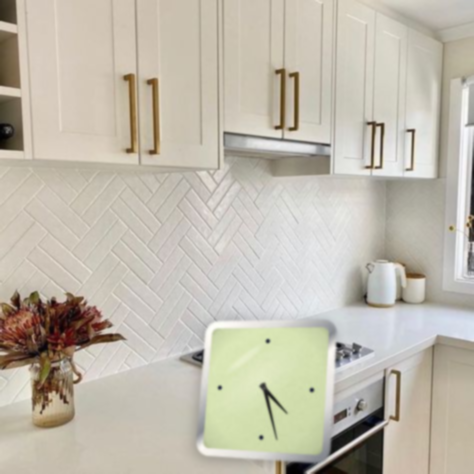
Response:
h=4 m=27
